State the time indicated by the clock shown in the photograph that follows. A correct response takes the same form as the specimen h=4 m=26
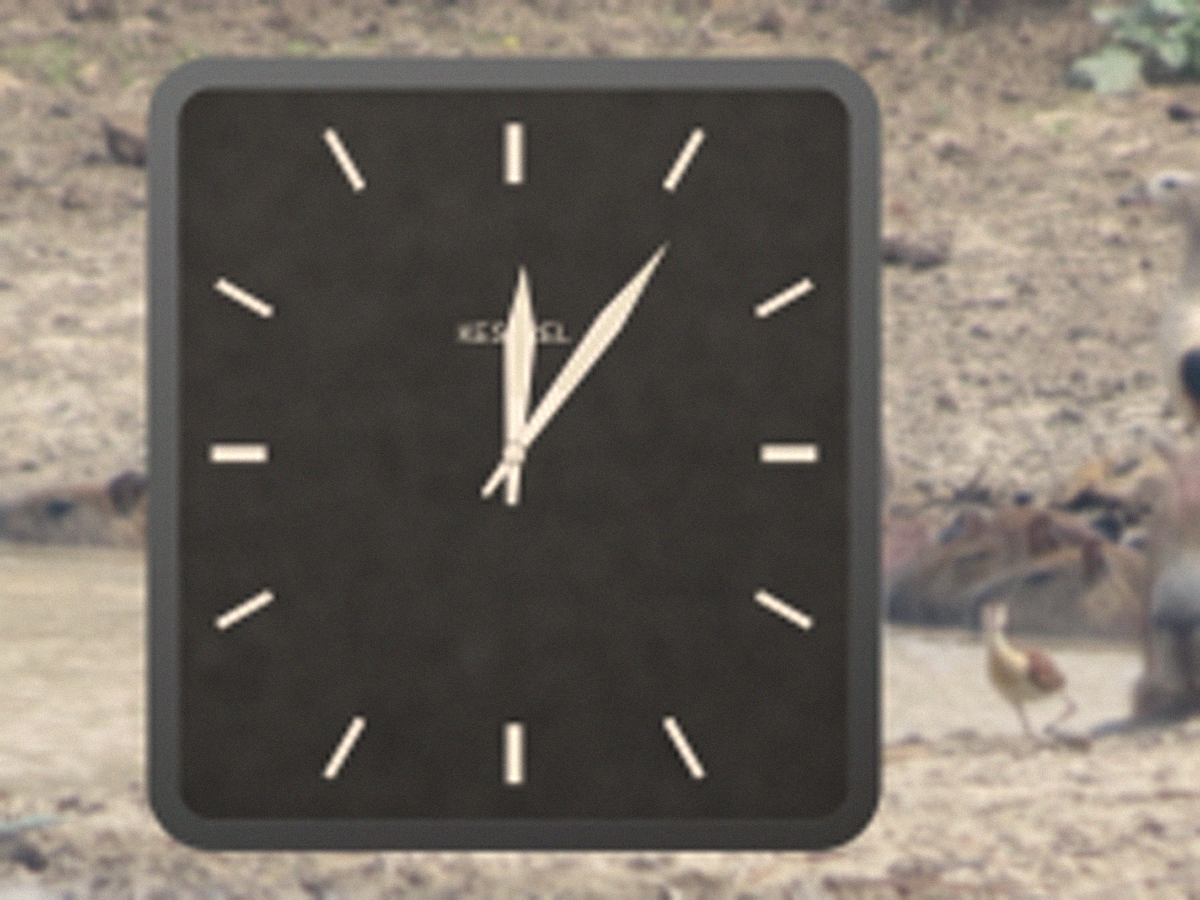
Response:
h=12 m=6
